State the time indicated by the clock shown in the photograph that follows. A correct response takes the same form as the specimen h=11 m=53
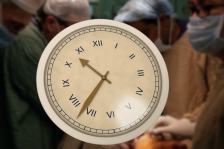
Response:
h=10 m=37
